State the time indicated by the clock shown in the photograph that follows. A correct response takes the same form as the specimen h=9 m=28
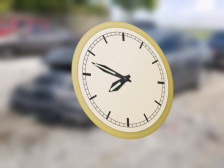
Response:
h=7 m=48
